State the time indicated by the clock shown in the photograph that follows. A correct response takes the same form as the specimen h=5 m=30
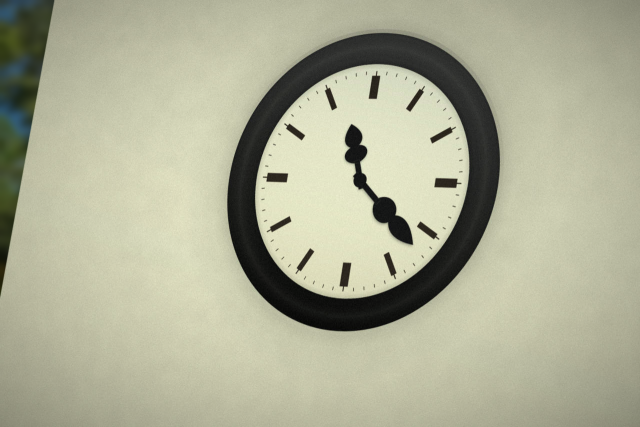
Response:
h=11 m=22
